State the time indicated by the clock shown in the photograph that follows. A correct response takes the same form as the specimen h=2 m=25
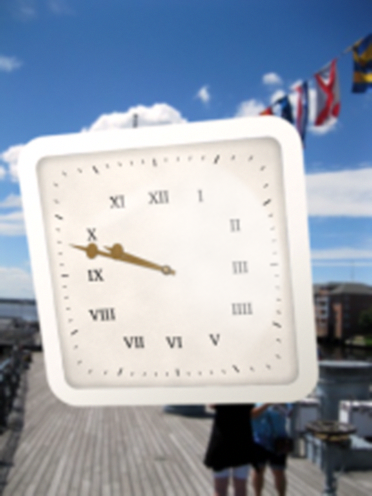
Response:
h=9 m=48
